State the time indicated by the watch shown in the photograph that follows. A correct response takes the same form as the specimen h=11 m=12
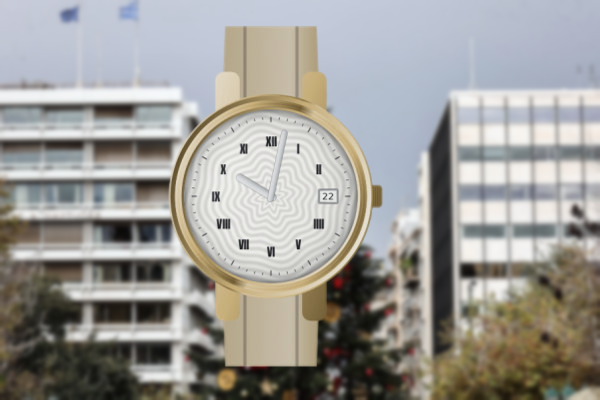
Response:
h=10 m=2
